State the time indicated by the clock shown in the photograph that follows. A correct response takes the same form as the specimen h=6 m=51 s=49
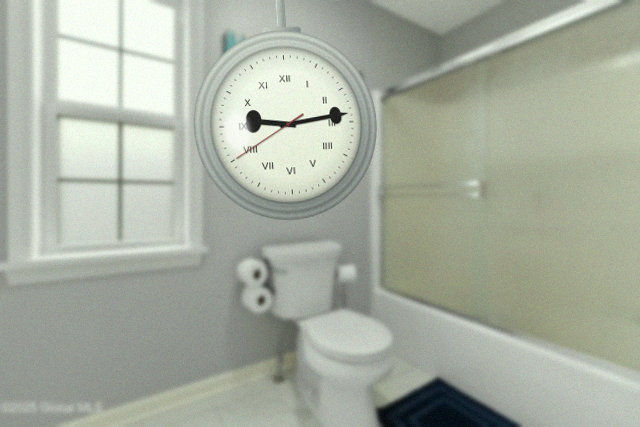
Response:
h=9 m=13 s=40
